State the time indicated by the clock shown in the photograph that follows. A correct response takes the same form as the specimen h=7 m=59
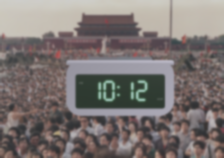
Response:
h=10 m=12
